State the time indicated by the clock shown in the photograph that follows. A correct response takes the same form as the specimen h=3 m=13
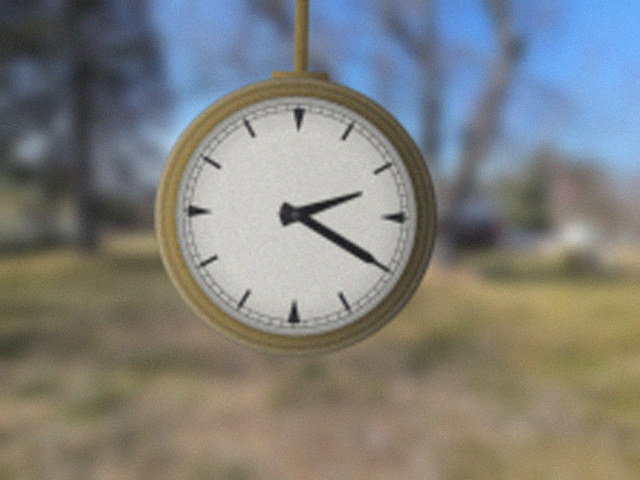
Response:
h=2 m=20
